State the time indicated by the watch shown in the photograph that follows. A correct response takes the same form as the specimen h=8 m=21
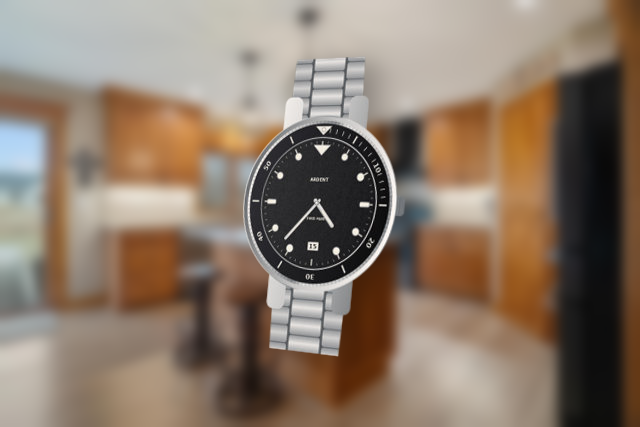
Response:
h=4 m=37
